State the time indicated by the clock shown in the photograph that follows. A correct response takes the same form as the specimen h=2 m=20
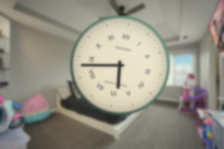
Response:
h=5 m=43
